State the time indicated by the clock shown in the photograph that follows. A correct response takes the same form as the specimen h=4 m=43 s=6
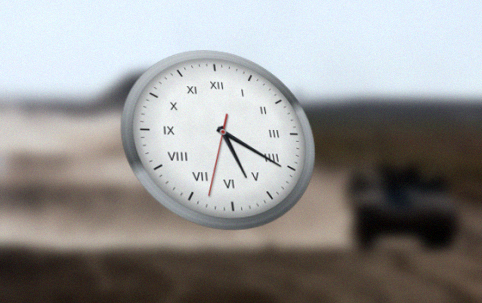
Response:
h=5 m=20 s=33
